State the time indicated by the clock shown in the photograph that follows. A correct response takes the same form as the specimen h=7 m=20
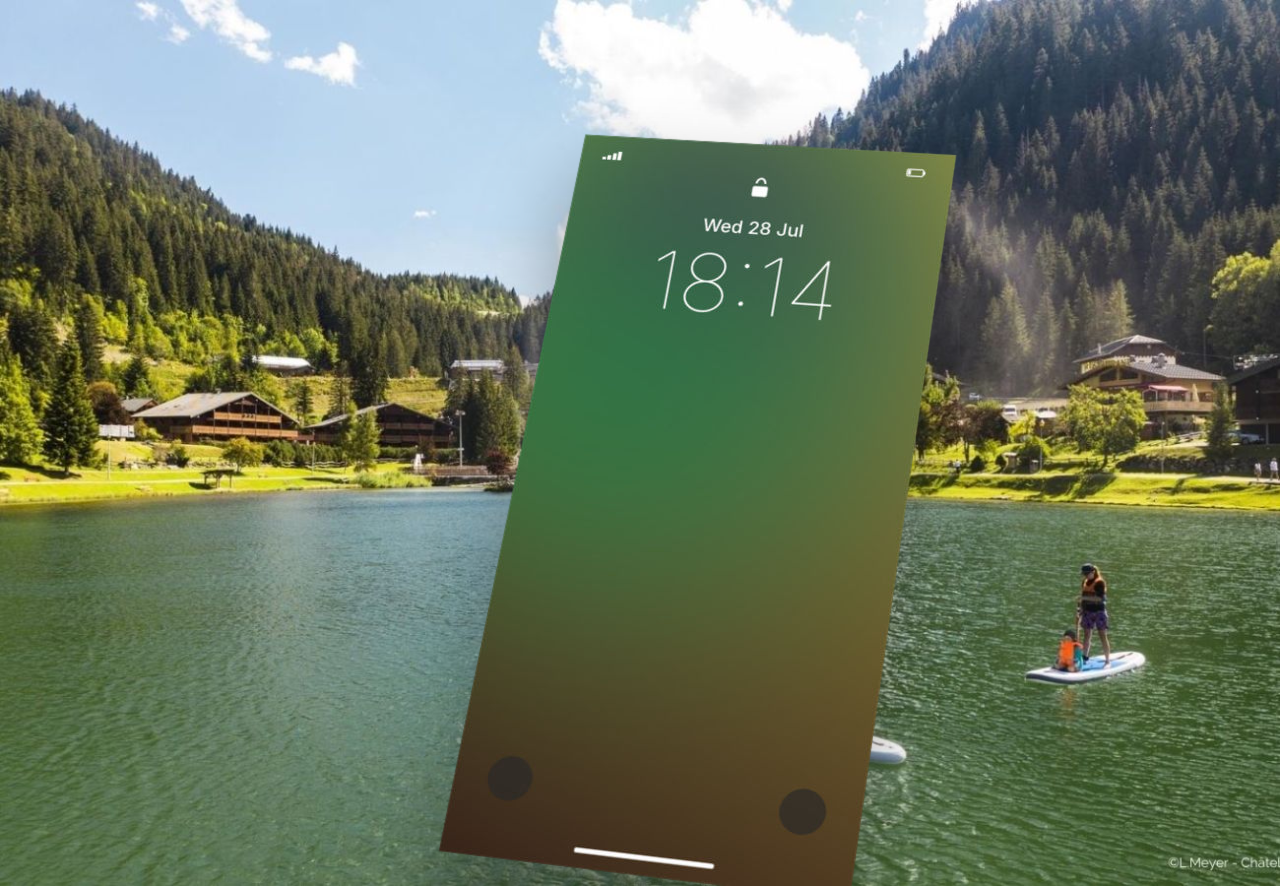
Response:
h=18 m=14
